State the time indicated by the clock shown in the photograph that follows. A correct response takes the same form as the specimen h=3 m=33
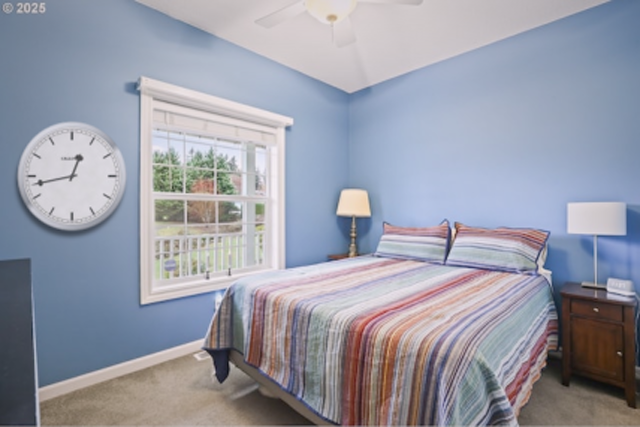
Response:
h=12 m=43
